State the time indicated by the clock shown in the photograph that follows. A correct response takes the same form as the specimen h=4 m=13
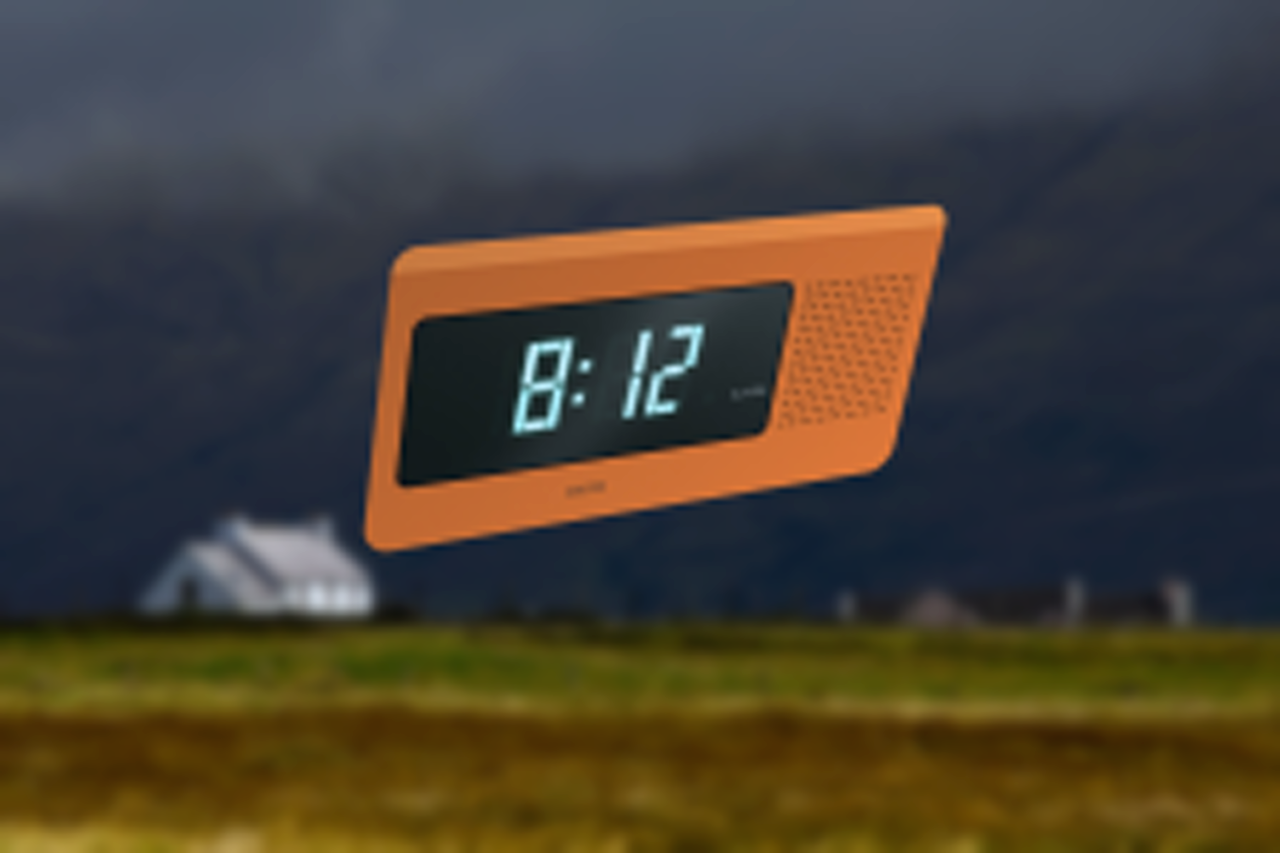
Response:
h=8 m=12
